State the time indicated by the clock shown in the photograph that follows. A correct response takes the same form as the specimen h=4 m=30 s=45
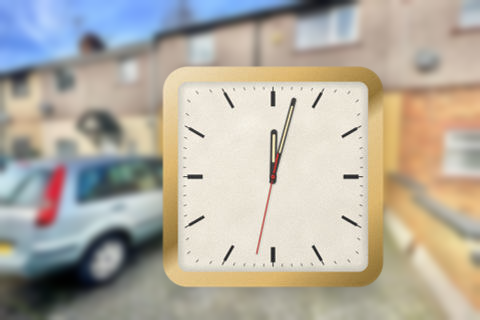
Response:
h=12 m=2 s=32
